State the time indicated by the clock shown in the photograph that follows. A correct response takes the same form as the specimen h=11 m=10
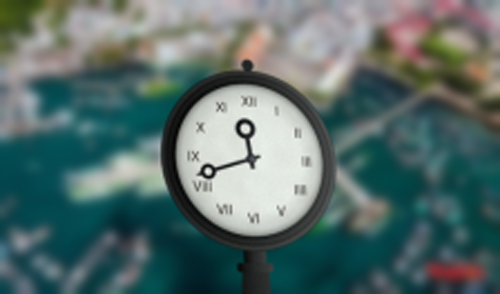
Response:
h=11 m=42
